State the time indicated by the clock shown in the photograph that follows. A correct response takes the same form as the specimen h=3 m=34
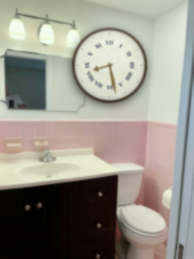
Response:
h=8 m=28
